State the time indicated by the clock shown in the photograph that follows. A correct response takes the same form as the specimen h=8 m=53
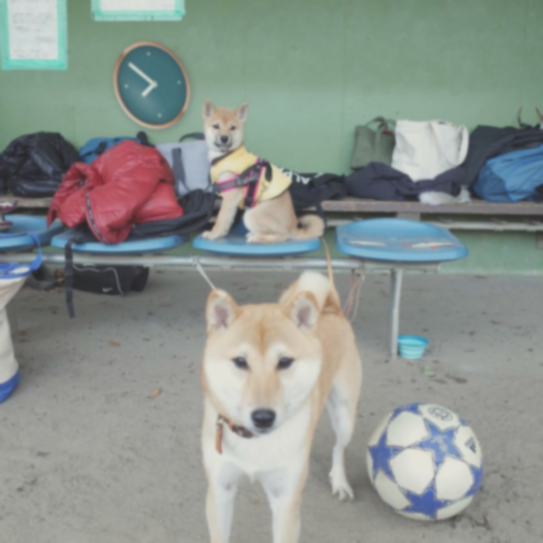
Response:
h=7 m=52
